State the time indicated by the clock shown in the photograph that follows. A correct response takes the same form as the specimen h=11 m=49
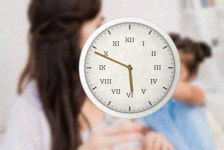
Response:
h=5 m=49
